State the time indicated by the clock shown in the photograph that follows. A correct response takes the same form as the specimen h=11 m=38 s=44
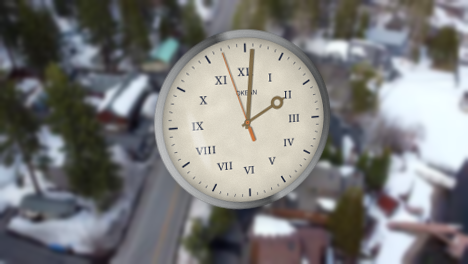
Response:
h=2 m=0 s=57
